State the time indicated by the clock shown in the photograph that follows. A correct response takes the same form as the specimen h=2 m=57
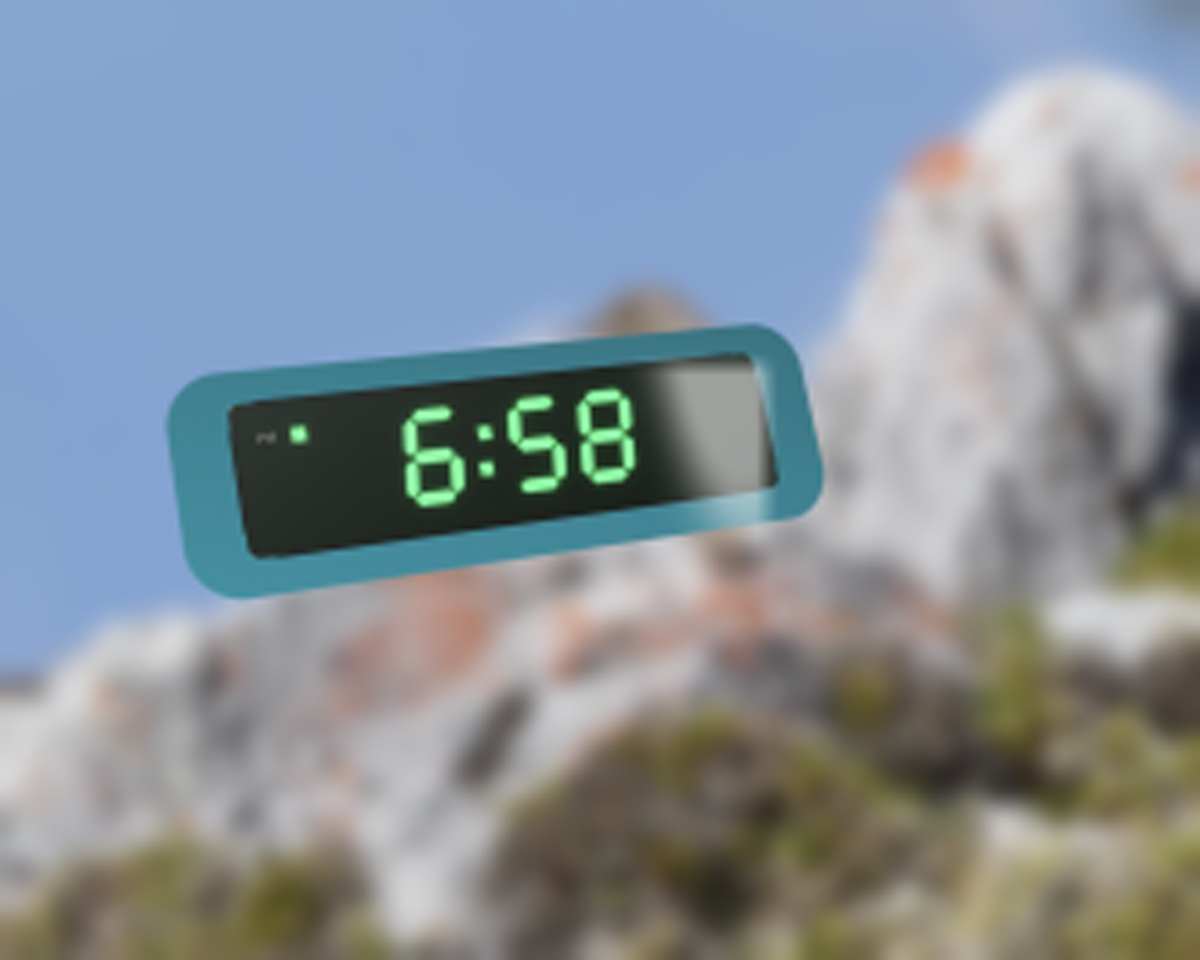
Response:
h=6 m=58
